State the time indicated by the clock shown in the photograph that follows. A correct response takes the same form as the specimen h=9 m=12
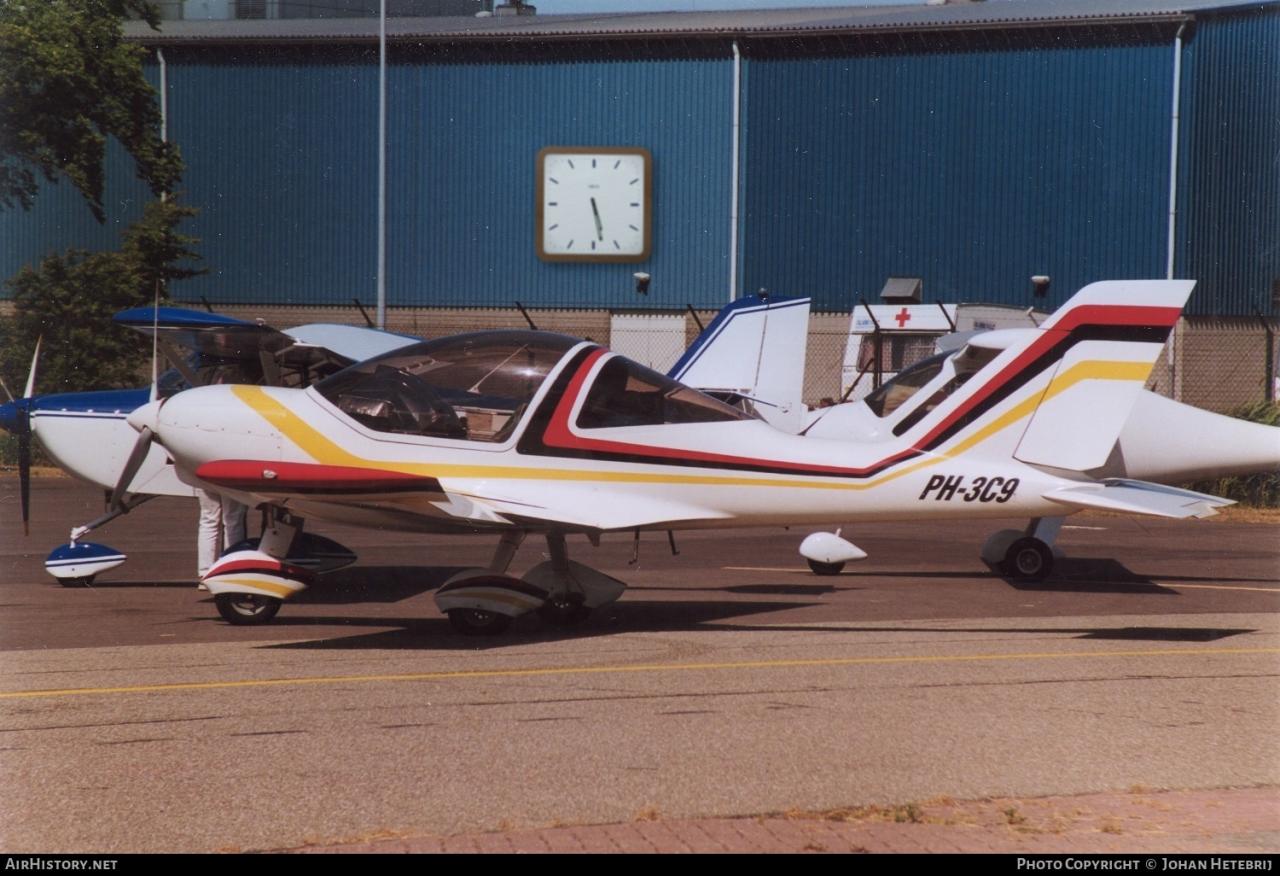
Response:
h=5 m=28
